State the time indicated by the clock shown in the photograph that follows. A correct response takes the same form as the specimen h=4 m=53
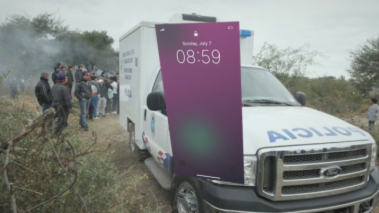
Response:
h=8 m=59
